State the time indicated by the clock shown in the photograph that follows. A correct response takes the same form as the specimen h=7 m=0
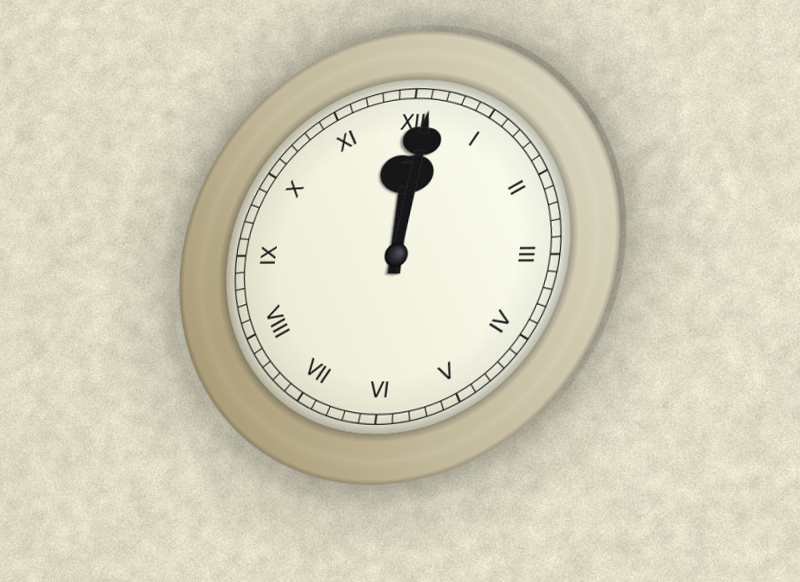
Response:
h=12 m=1
